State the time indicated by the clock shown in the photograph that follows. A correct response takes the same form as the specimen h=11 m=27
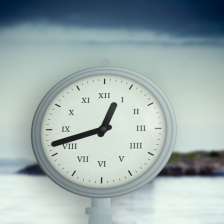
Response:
h=12 m=42
